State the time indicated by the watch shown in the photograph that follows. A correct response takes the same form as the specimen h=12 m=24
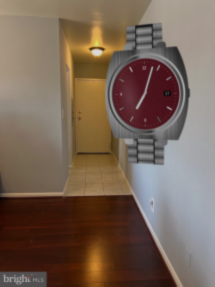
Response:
h=7 m=3
